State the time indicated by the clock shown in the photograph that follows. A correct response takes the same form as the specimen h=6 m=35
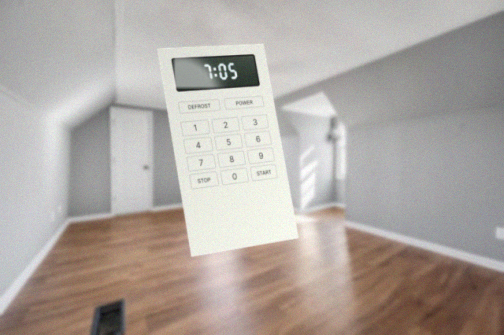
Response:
h=7 m=5
